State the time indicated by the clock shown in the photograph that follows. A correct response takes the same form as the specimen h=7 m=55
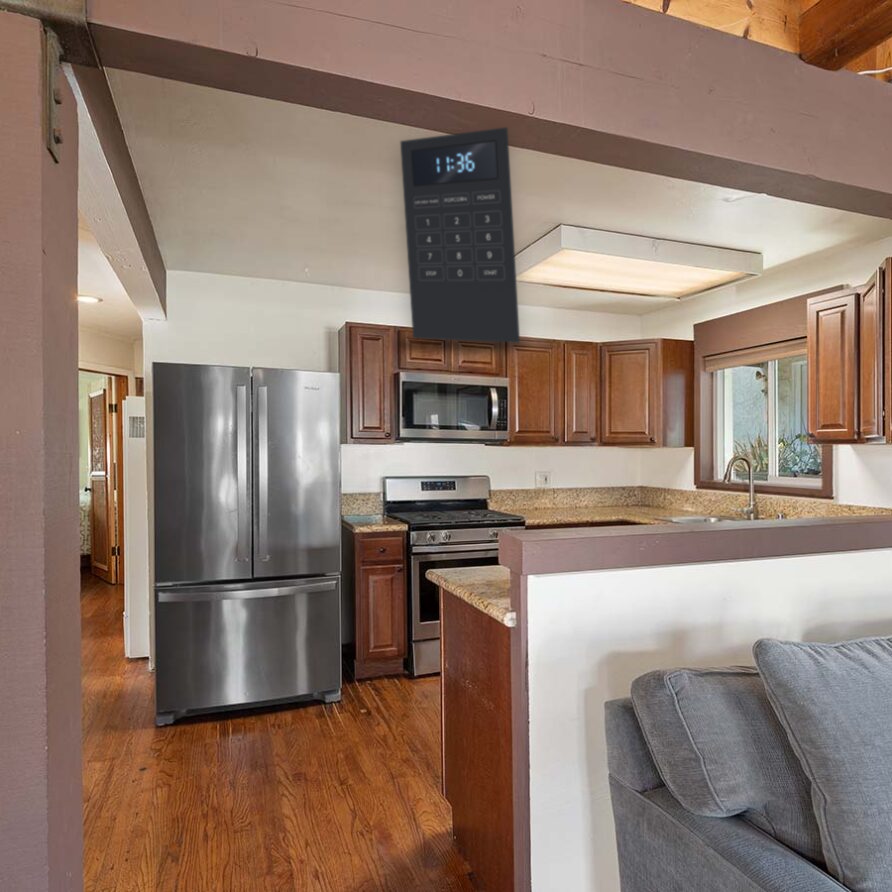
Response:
h=11 m=36
